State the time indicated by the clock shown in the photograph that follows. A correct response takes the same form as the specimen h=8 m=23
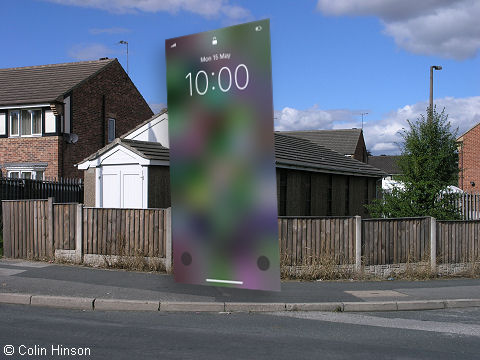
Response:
h=10 m=0
